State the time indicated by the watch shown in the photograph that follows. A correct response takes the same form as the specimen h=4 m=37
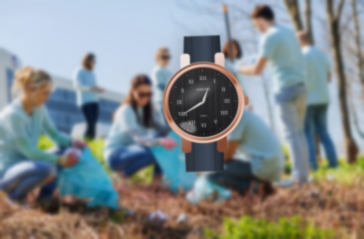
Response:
h=12 m=40
